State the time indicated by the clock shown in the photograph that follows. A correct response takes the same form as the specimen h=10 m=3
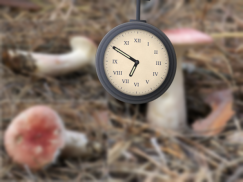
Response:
h=6 m=50
